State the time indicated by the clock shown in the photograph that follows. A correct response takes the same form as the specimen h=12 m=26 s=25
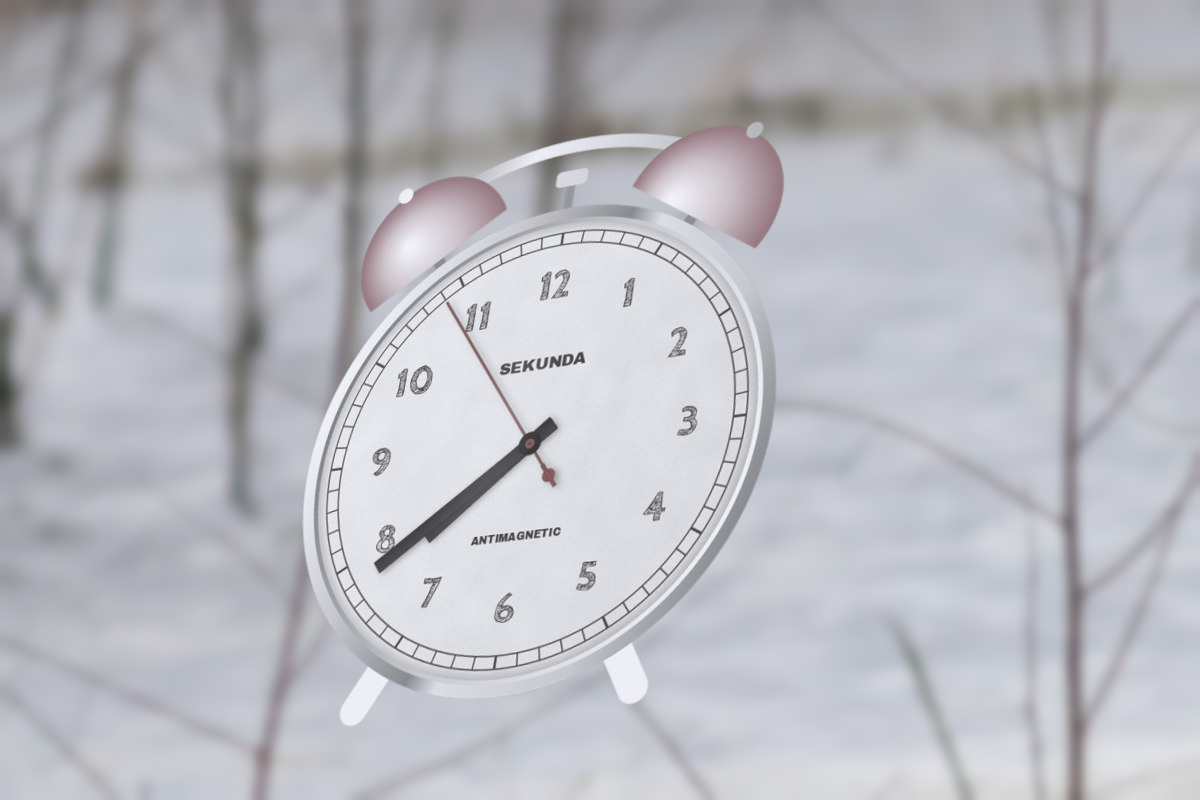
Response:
h=7 m=38 s=54
